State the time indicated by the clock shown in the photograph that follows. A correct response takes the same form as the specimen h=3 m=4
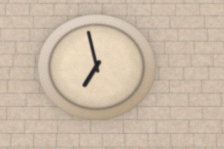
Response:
h=6 m=58
